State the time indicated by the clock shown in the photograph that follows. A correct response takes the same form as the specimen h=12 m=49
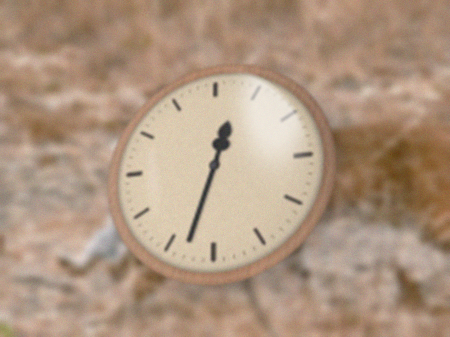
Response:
h=12 m=33
